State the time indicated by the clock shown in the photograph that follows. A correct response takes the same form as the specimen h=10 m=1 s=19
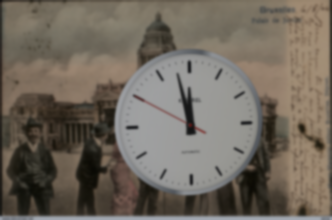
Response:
h=11 m=57 s=50
